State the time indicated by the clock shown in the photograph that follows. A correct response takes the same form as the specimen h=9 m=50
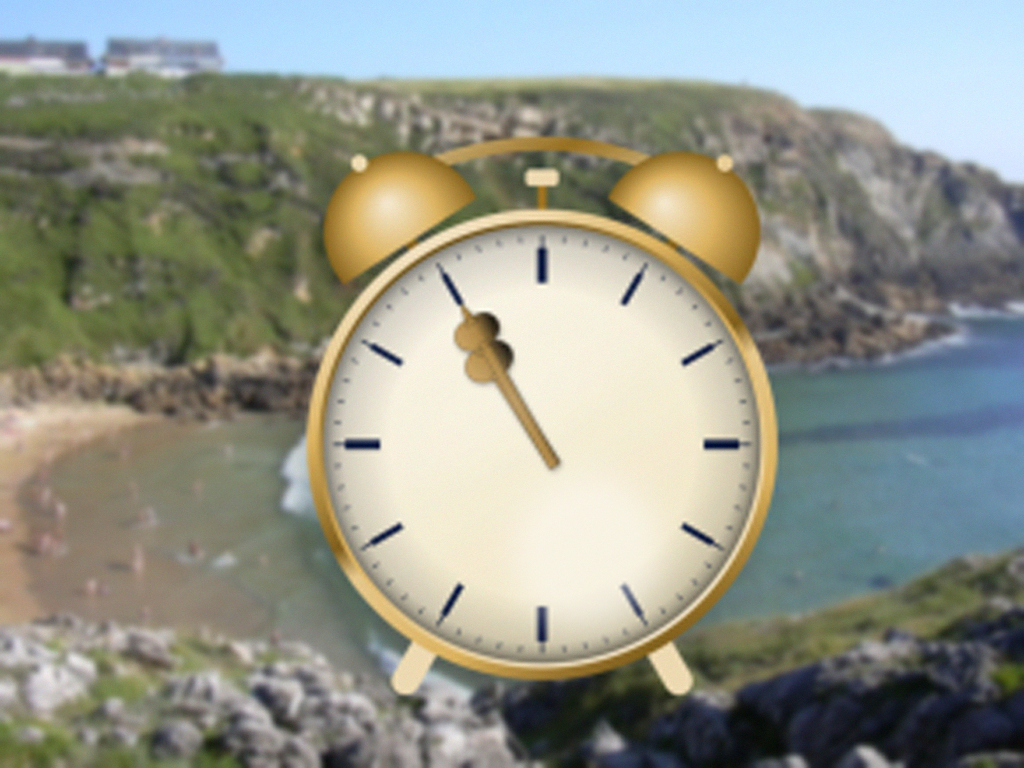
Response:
h=10 m=55
